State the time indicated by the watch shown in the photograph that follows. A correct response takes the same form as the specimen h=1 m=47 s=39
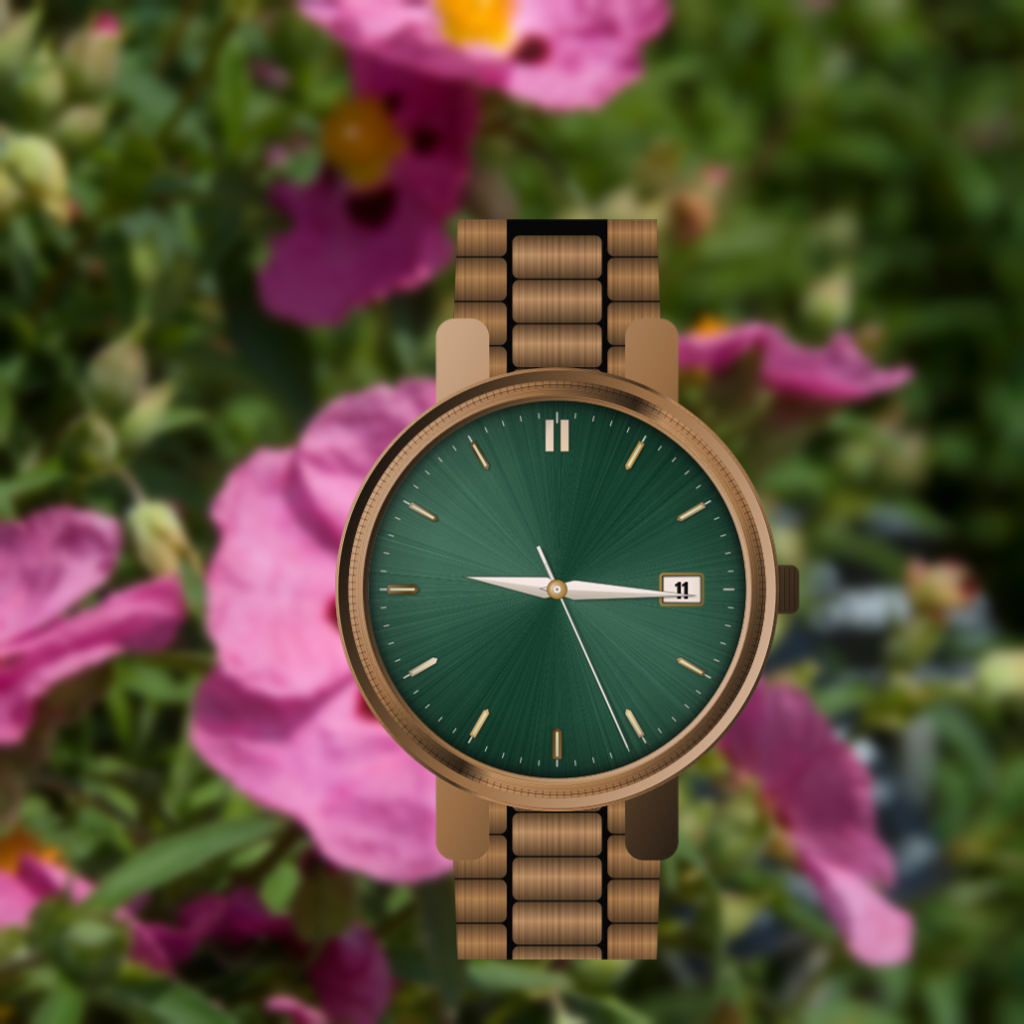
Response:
h=9 m=15 s=26
